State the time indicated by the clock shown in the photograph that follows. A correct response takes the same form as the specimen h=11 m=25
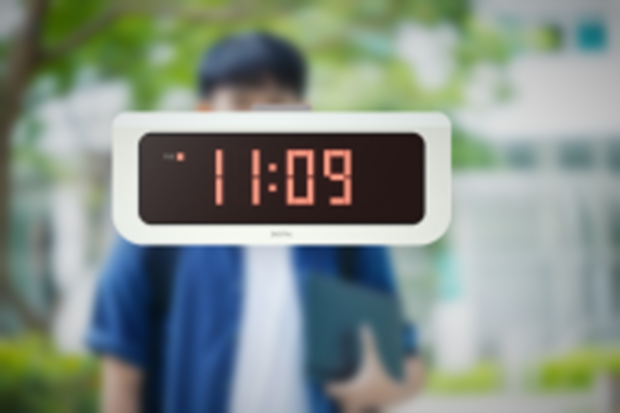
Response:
h=11 m=9
